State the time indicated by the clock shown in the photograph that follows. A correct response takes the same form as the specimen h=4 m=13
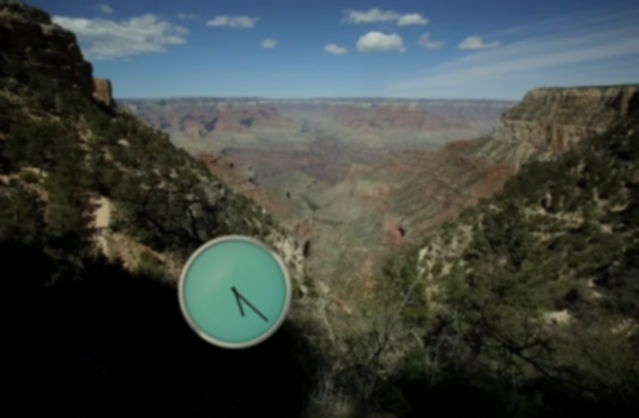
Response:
h=5 m=22
